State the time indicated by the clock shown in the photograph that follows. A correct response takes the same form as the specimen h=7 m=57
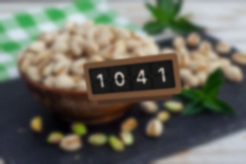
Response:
h=10 m=41
